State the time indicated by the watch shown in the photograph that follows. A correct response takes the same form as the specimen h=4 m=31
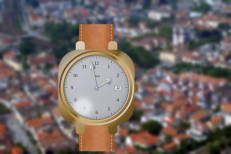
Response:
h=1 m=58
